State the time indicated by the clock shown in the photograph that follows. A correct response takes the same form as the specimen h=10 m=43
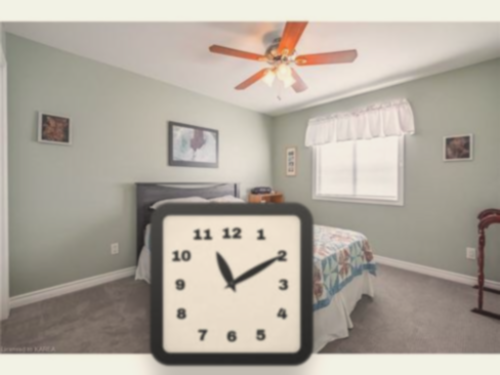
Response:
h=11 m=10
